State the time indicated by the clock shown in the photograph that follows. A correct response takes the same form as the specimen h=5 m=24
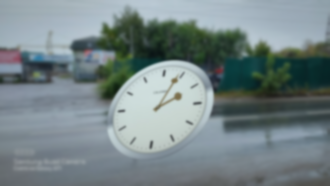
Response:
h=2 m=4
